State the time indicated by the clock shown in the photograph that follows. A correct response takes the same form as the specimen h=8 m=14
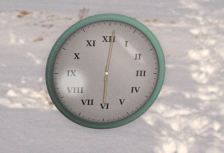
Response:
h=6 m=1
